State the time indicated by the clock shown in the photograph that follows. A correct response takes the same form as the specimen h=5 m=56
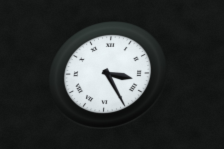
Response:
h=3 m=25
